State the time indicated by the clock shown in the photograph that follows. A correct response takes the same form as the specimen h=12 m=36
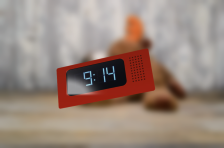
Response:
h=9 m=14
